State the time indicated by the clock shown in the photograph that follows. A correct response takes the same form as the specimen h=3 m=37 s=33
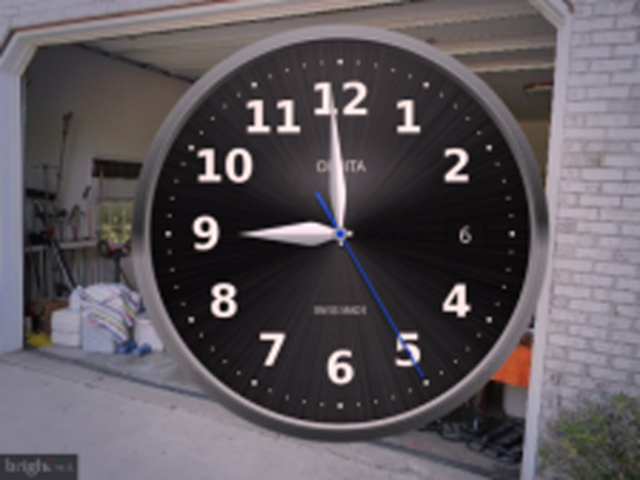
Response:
h=8 m=59 s=25
